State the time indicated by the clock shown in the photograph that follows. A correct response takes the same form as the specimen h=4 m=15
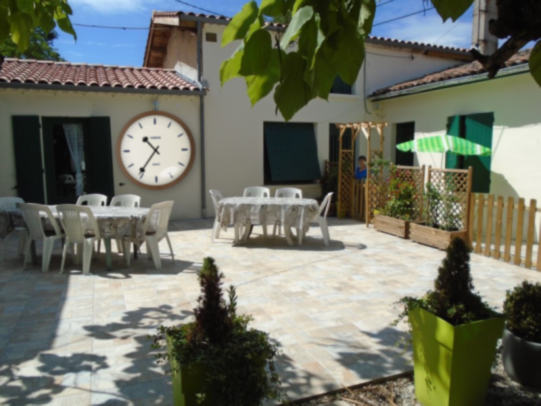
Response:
h=10 m=36
